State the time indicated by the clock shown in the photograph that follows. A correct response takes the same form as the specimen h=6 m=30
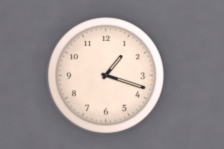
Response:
h=1 m=18
